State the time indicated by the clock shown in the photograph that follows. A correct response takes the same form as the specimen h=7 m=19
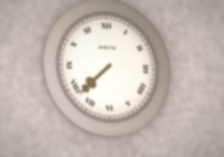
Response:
h=7 m=38
